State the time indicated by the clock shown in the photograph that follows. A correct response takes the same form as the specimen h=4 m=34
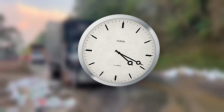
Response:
h=4 m=19
